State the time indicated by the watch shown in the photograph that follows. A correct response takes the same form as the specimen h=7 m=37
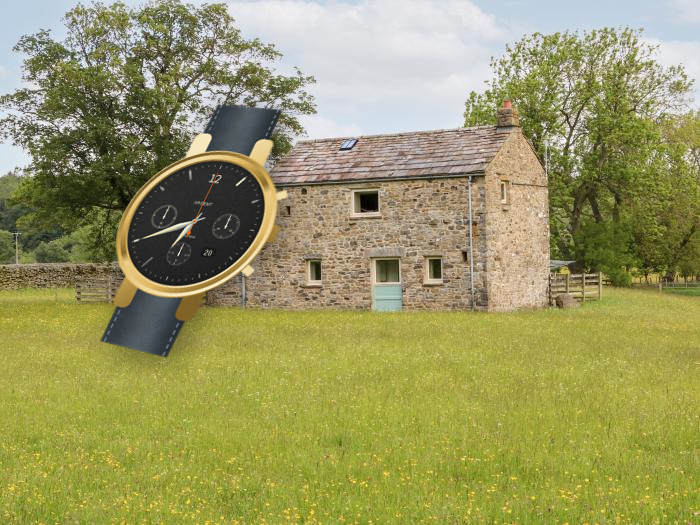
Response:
h=6 m=40
